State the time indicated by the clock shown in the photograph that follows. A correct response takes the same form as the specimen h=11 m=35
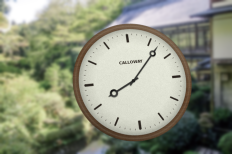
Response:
h=8 m=7
